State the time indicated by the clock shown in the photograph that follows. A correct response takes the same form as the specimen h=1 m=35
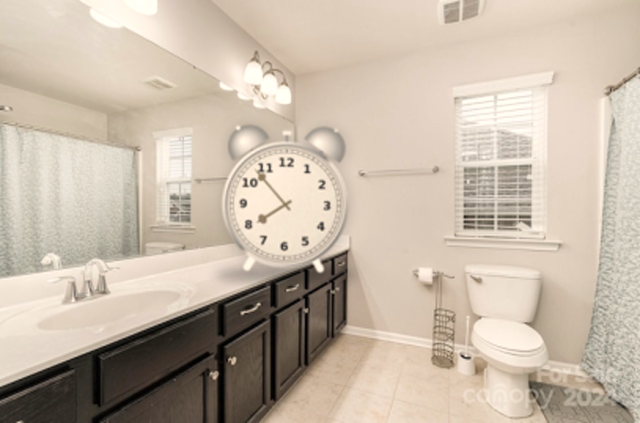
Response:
h=7 m=53
